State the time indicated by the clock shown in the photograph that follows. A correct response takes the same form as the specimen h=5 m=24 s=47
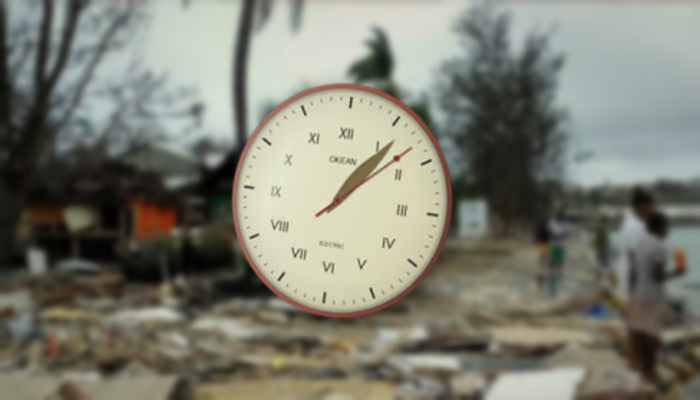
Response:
h=1 m=6 s=8
